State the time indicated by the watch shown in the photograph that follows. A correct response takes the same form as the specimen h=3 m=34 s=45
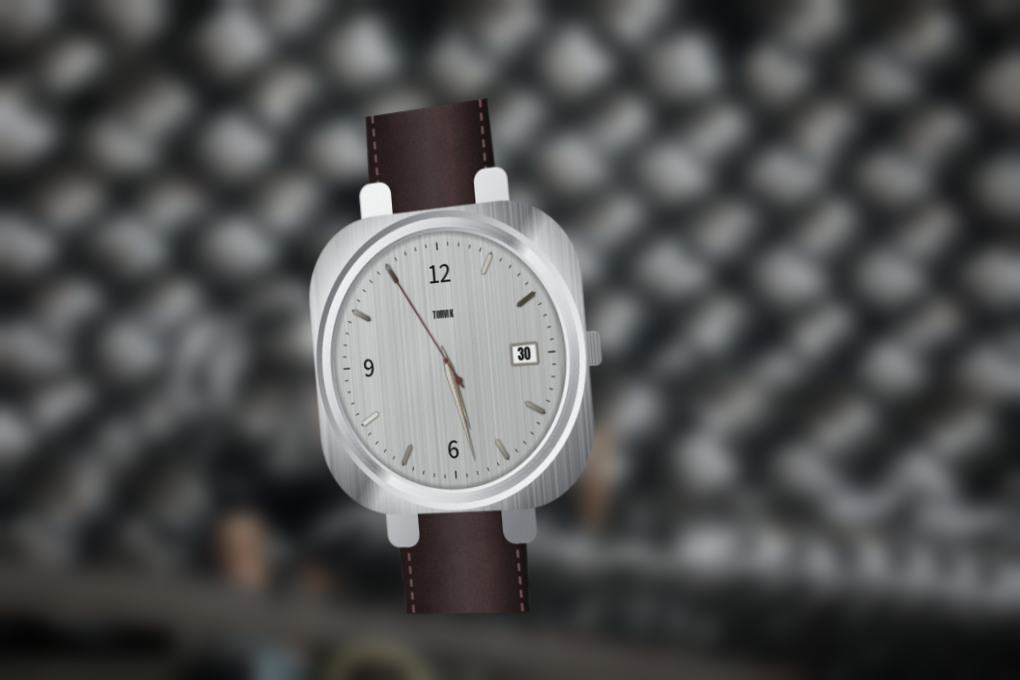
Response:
h=5 m=27 s=55
